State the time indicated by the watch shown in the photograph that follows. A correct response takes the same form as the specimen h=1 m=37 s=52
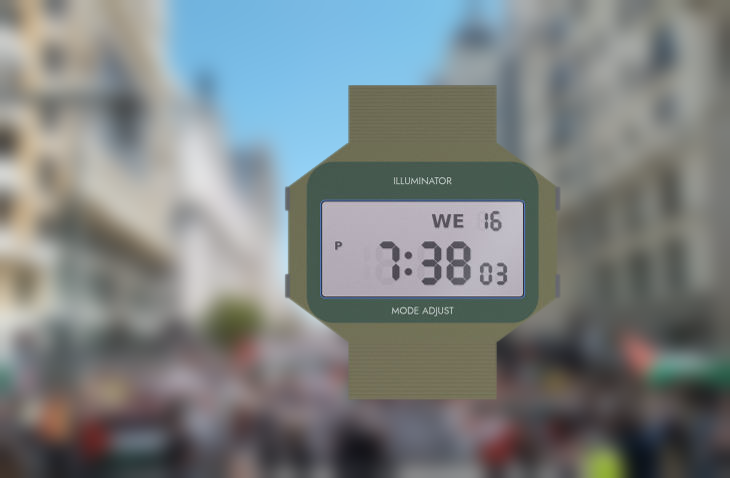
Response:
h=7 m=38 s=3
